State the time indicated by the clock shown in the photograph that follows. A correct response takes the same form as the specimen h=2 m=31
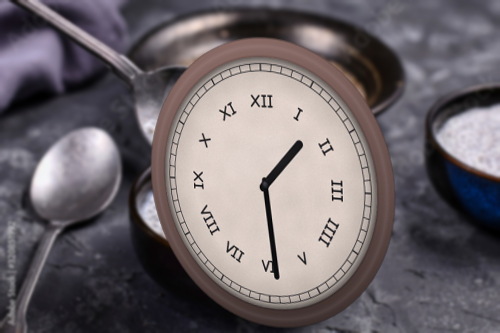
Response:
h=1 m=29
